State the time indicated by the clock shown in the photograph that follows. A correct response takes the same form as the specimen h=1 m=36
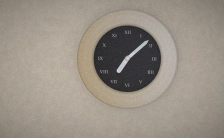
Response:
h=7 m=8
